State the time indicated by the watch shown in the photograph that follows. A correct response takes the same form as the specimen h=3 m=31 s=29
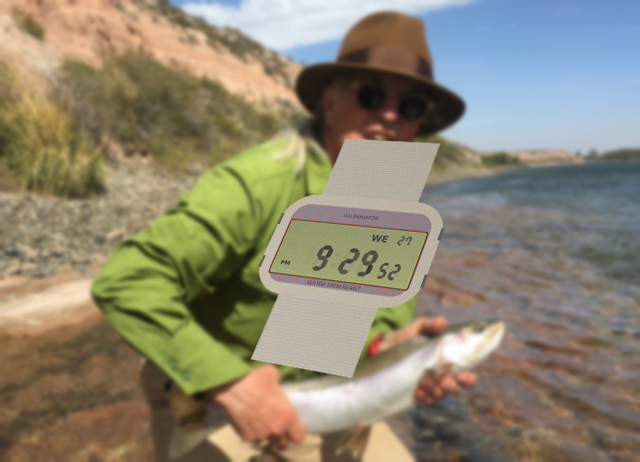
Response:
h=9 m=29 s=52
